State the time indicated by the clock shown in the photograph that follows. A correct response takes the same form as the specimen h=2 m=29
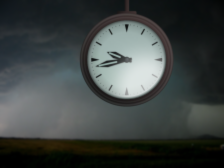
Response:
h=9 m=43
